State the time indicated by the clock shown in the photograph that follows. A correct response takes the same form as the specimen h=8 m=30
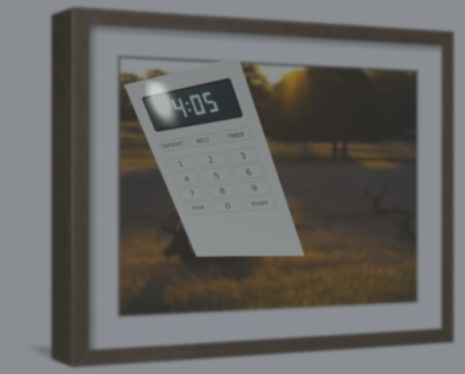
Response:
h=4 m=5
